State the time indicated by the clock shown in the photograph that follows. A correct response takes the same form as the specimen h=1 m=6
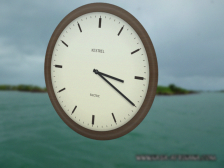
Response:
h=3 m=20
